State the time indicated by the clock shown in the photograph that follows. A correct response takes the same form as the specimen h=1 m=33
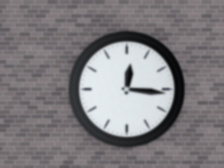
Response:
h=12 m=16
